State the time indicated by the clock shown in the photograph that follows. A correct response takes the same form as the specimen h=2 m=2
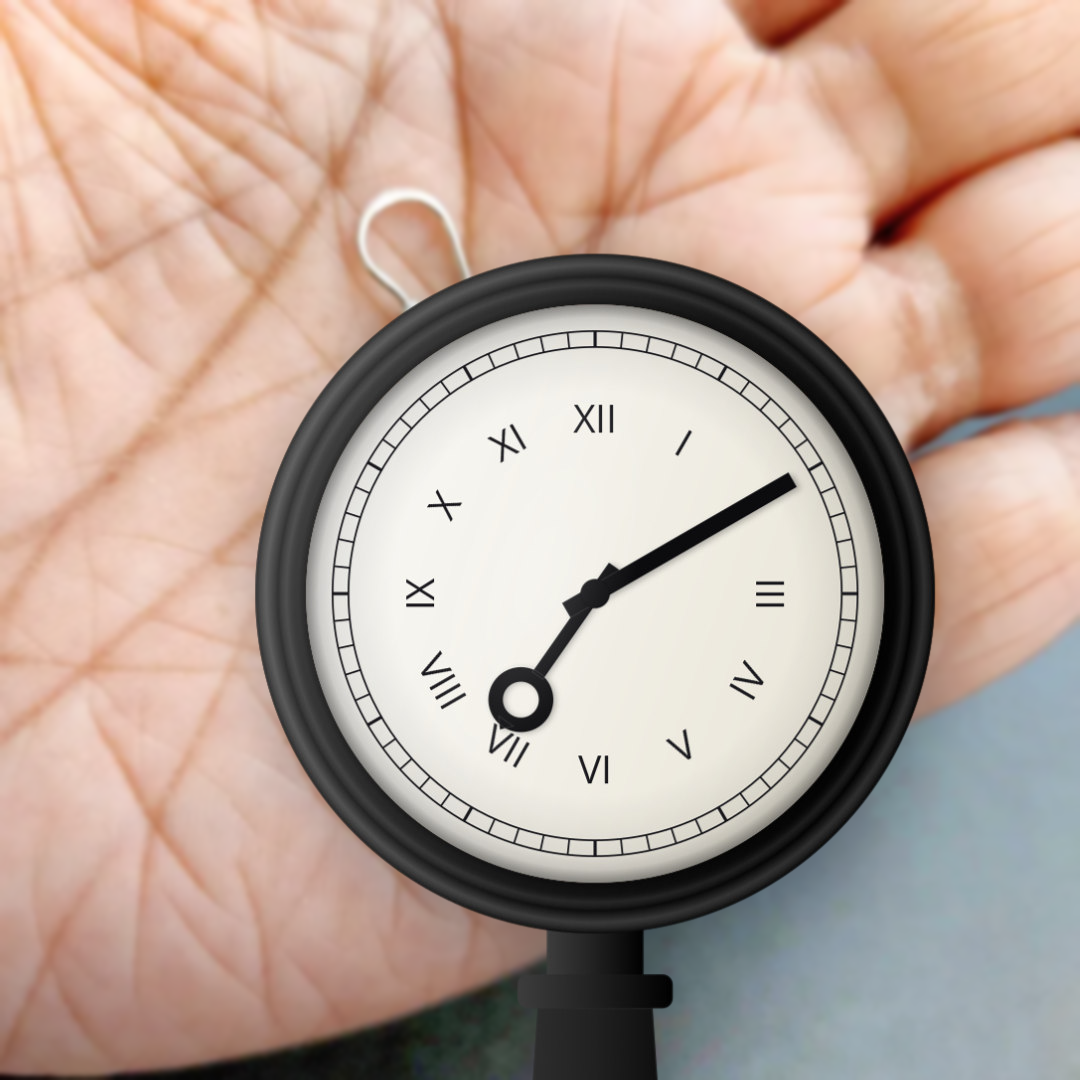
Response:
h=7 m=10
